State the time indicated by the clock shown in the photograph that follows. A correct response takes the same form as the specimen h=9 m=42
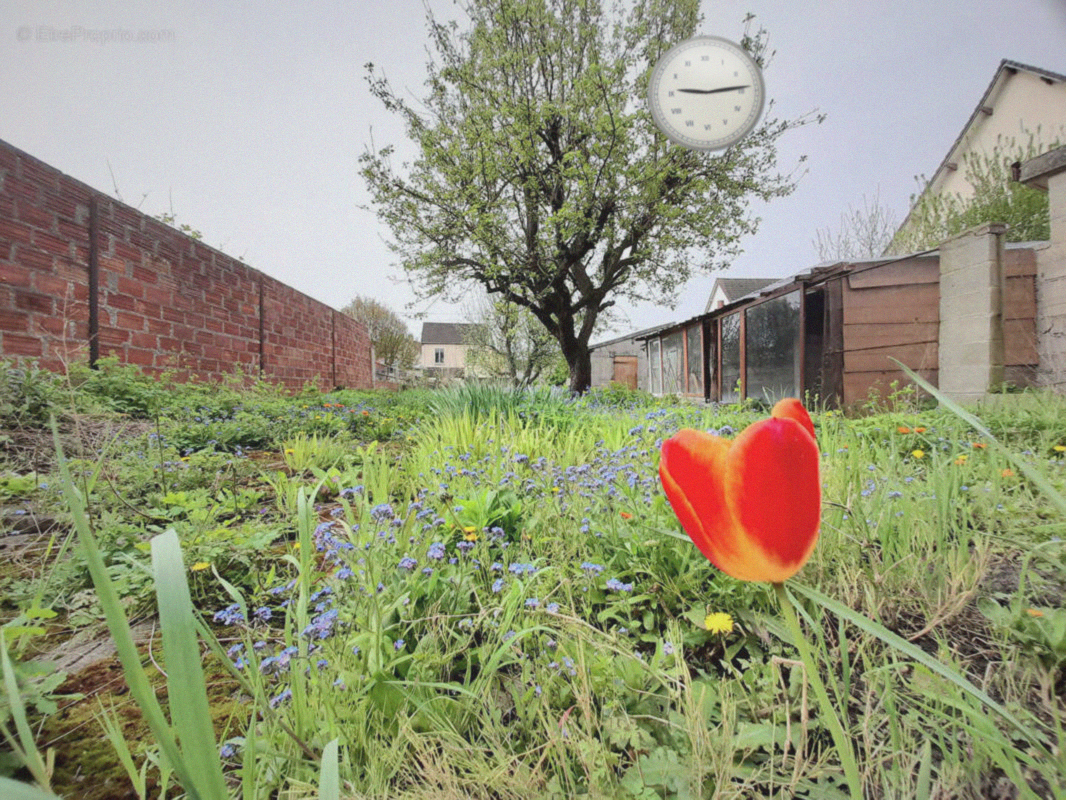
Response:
h=9 m=14
